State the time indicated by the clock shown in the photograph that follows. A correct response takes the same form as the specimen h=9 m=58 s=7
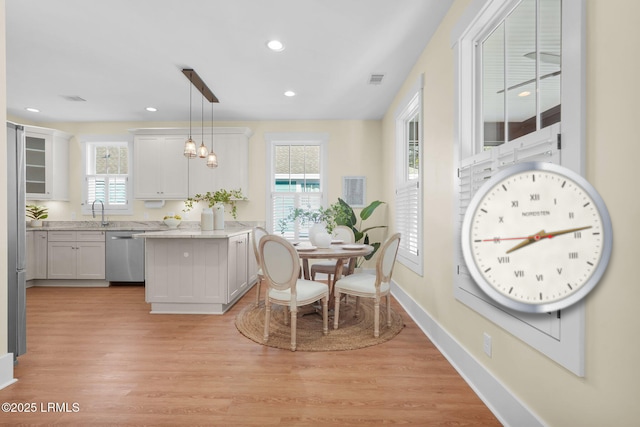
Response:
h=8 m=13 s=45
